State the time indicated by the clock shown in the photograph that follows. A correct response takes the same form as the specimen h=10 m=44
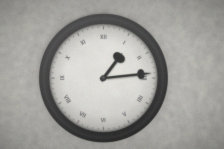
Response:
h=1 m=14
